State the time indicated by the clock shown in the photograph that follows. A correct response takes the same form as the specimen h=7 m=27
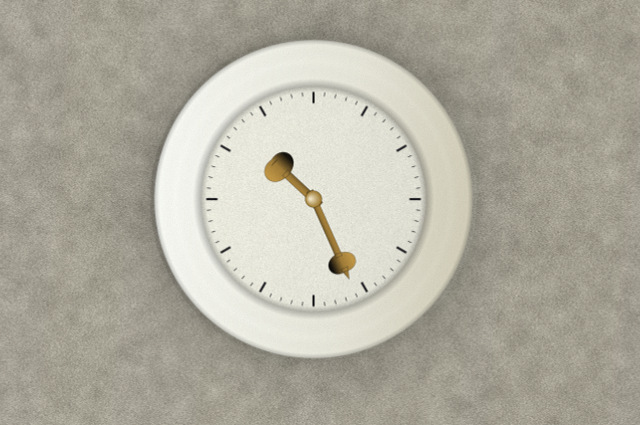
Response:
h=10 m=26
